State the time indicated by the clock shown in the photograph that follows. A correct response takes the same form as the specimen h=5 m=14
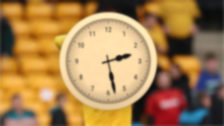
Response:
h=2 m=28
